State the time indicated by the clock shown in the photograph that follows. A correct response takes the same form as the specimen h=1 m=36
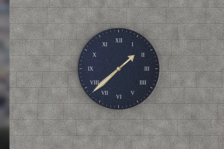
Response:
h=1 m=38
